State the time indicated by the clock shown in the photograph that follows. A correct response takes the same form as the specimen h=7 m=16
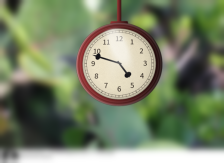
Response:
h=4 m=48
